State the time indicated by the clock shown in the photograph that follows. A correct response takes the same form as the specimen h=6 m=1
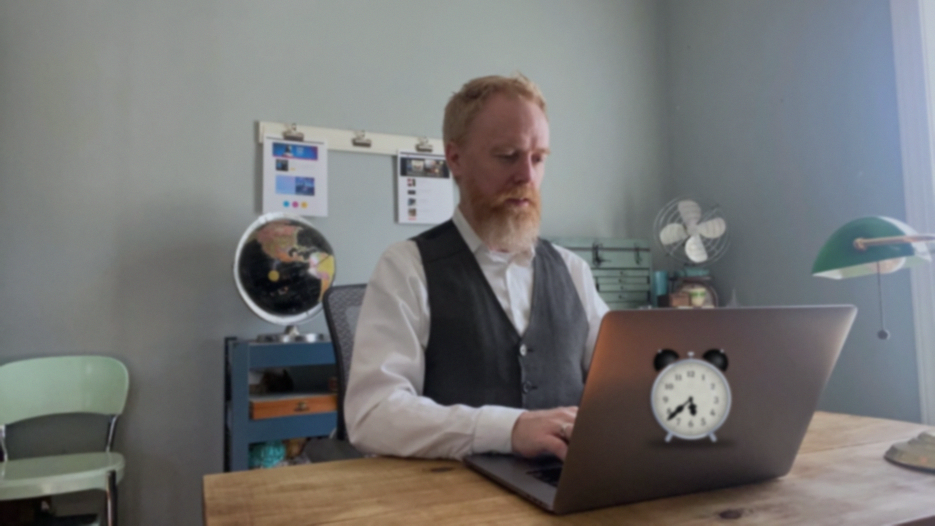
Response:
h=5 m=38
